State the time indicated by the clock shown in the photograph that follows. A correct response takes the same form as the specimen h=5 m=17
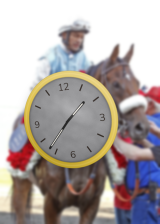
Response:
h=1 m=37
